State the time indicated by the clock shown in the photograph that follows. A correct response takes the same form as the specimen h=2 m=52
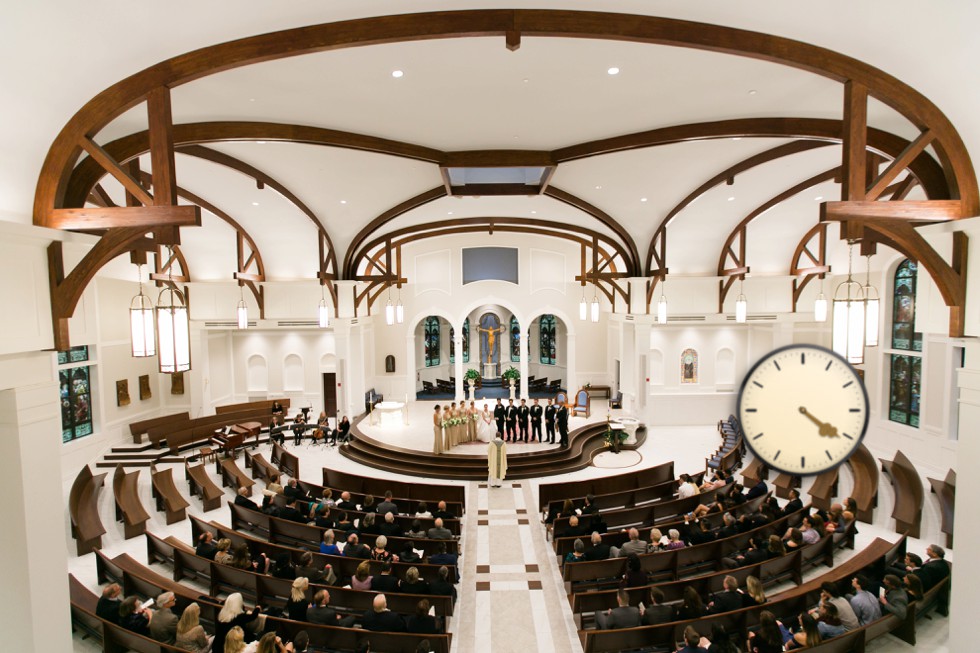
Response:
h=4 m=21
